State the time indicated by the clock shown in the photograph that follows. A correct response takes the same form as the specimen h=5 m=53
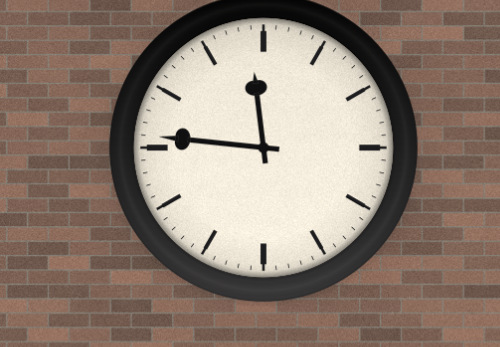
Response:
h=11 m=46
